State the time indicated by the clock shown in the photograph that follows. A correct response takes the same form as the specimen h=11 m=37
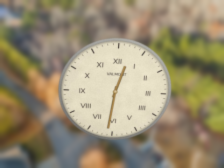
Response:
h=12 m=31
